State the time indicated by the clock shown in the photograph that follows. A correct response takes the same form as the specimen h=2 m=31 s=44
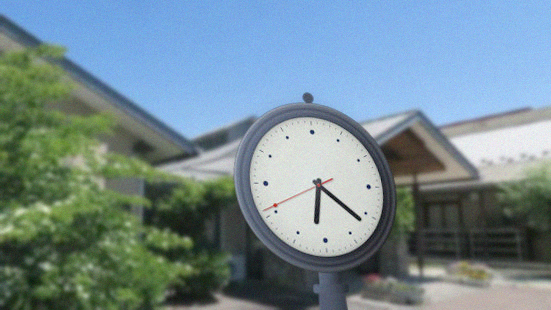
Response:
h=6 m=21 s=41
